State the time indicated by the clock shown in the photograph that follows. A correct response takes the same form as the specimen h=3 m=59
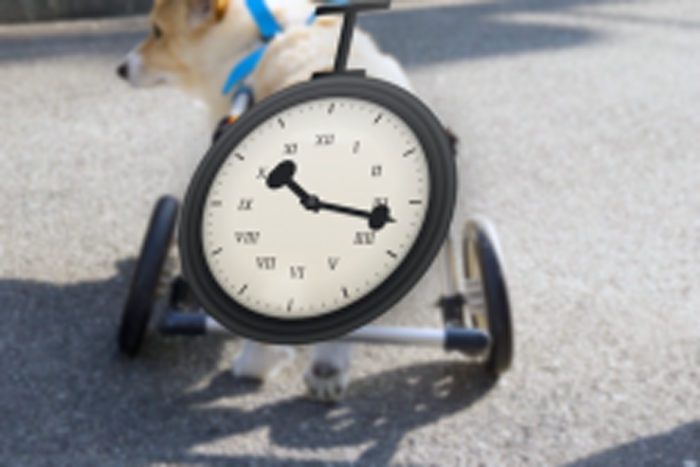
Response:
h=10 m=17
